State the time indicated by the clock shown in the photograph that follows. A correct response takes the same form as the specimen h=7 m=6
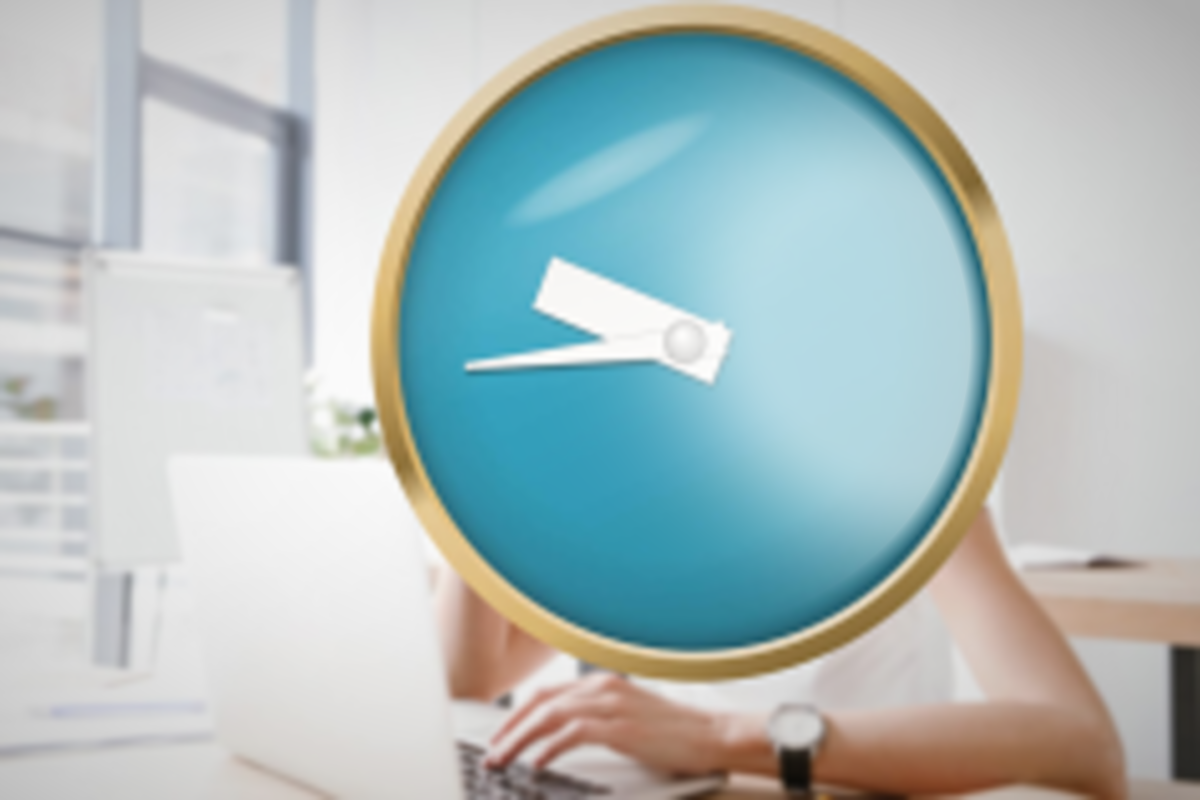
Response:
h=9 m=44
